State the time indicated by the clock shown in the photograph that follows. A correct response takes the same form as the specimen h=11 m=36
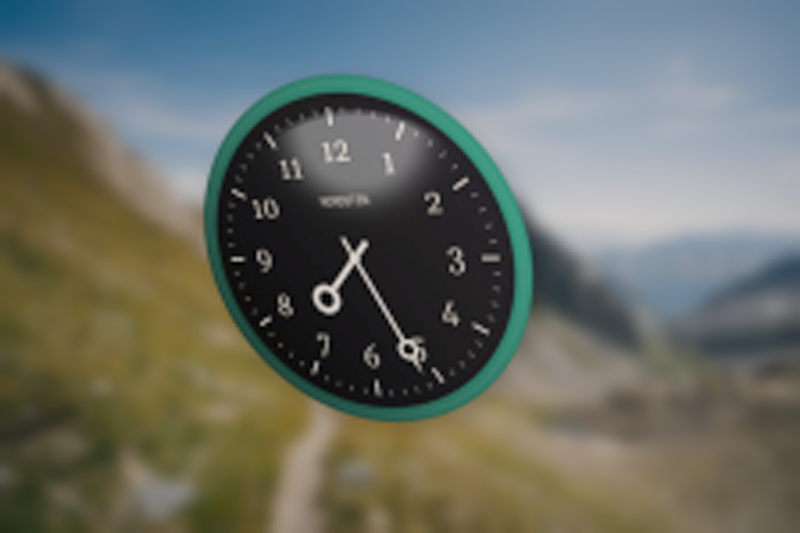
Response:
h=7 m=26
